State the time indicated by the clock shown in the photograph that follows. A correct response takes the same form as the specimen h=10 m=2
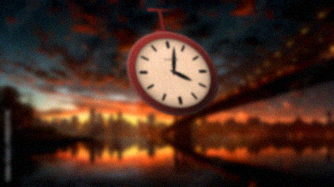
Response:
h=4 m=2
